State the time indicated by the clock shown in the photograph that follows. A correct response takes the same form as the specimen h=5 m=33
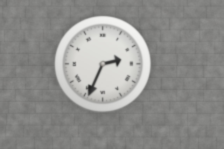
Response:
h=2 m=34
